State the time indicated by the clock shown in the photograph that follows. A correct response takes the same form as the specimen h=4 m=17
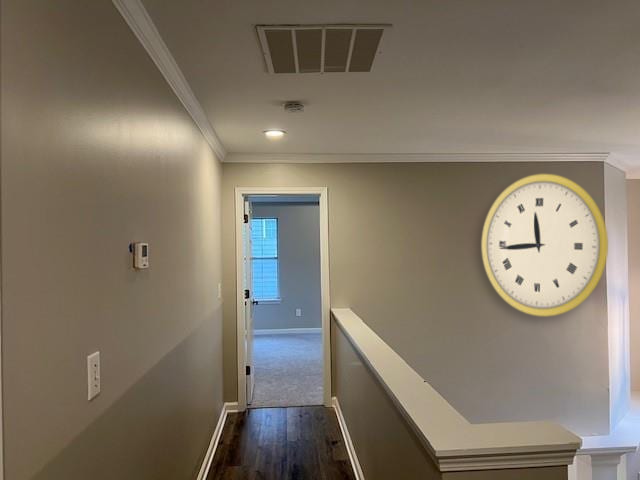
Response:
h=11 m=44
